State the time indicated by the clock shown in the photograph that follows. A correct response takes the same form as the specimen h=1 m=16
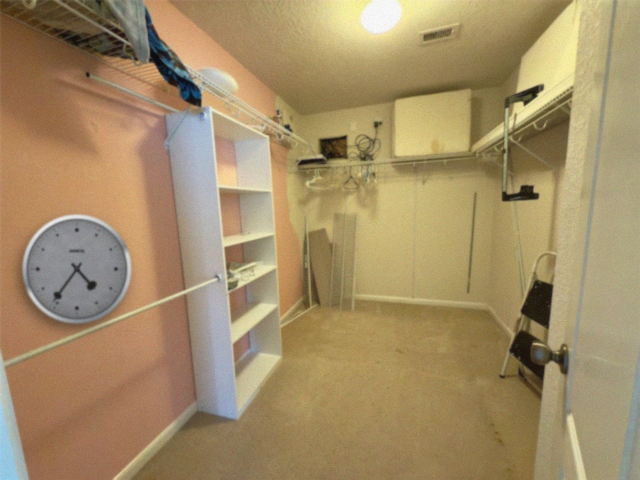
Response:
h=4 m=36
